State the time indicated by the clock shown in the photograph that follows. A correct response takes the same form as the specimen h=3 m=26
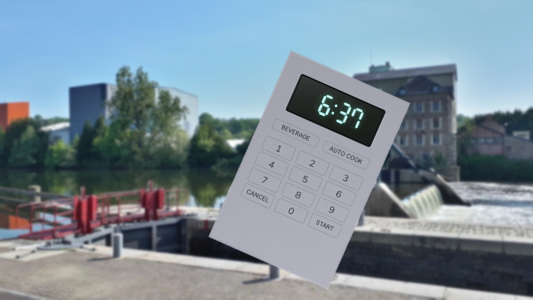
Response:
h=6 m=37
